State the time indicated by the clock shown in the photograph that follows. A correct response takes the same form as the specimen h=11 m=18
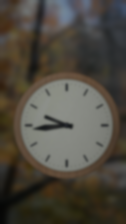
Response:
h=9 m=44
